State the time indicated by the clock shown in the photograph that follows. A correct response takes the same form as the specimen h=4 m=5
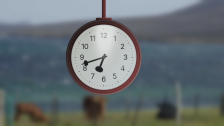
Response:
h=6 m=42
